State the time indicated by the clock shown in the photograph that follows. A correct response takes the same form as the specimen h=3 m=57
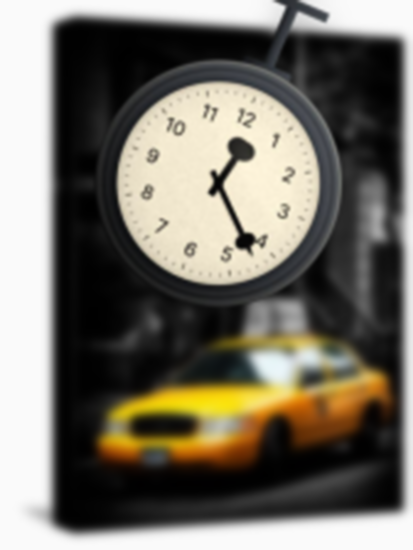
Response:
h=12 m=22
